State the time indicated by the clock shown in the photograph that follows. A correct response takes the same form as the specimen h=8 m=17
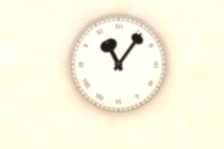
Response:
h=11 m=6
